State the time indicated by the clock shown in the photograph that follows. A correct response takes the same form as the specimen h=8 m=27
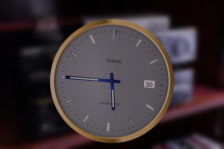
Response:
h=5 m=45
